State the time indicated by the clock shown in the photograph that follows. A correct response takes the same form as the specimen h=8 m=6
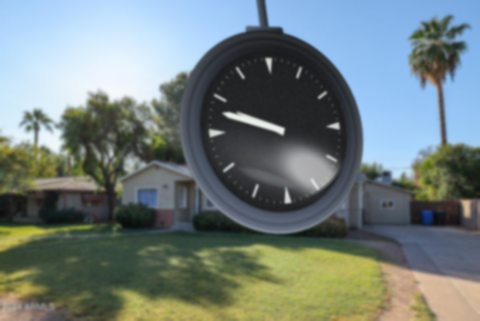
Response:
h=9 m=48
